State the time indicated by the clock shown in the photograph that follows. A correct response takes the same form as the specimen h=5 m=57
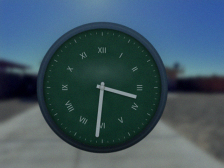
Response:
h=3 m=31
